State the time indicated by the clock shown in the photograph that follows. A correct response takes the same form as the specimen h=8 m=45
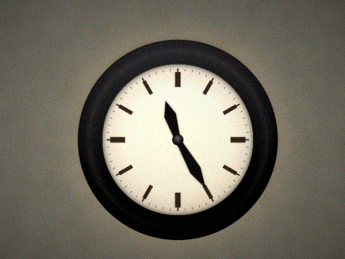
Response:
h=11 m=25
